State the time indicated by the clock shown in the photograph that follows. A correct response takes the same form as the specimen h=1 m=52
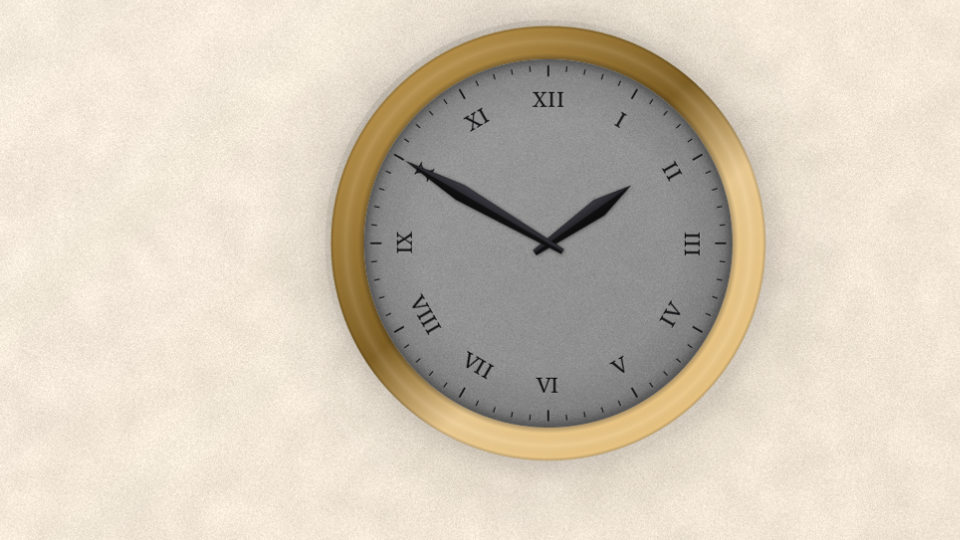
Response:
h=1 m=50
